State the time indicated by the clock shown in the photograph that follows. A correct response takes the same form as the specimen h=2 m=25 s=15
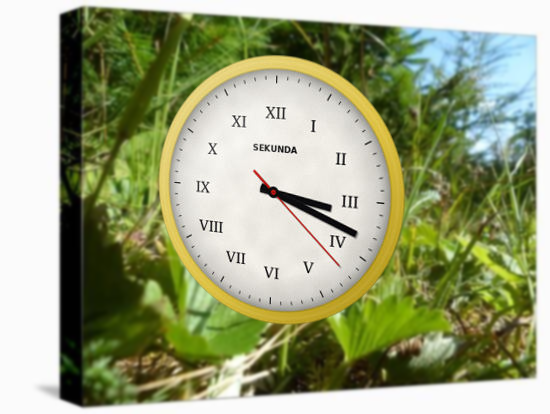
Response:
h=3 m=18 s=22
